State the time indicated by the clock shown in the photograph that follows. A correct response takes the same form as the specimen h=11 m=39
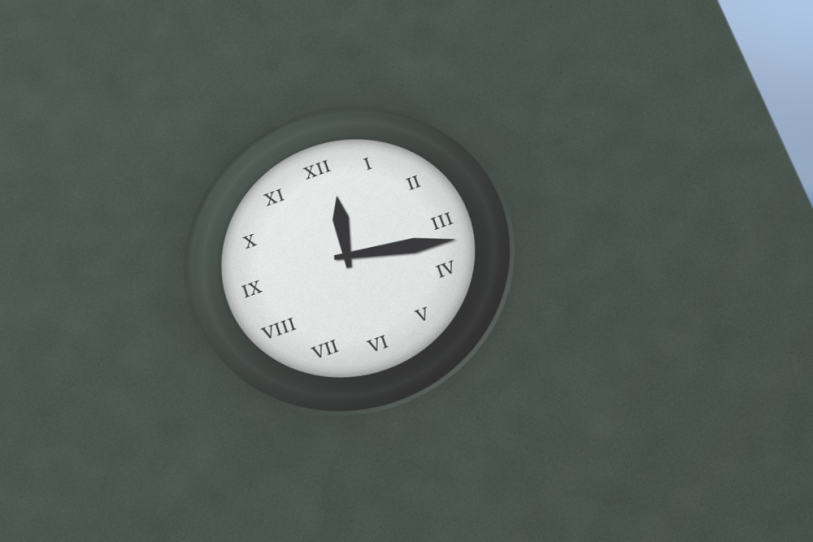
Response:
h=12 m=17
